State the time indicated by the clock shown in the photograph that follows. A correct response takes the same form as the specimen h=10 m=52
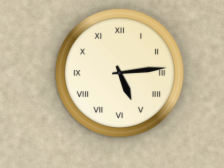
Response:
h=5 m=14
